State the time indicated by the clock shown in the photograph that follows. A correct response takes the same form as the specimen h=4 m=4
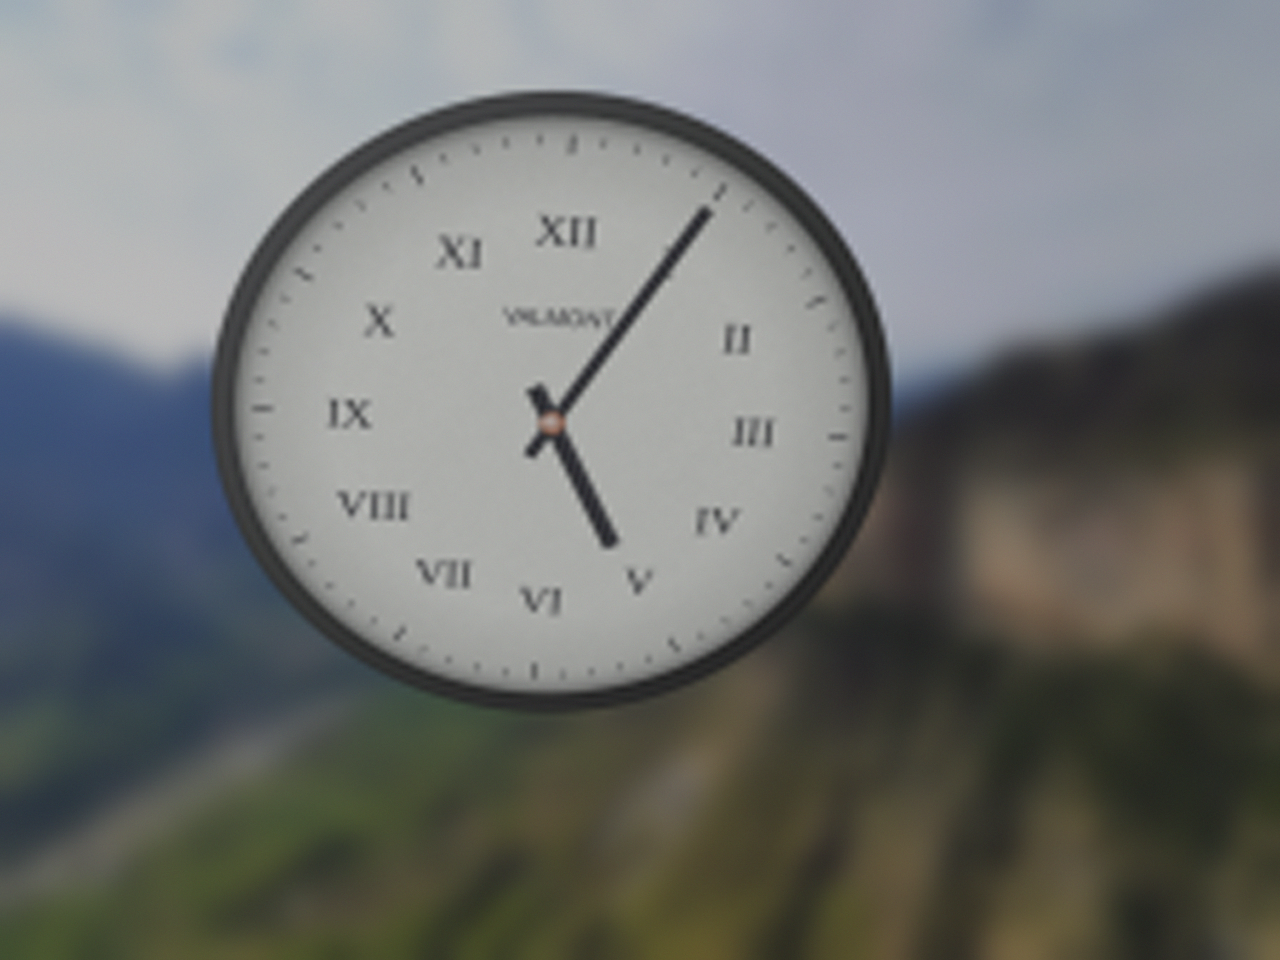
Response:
h=5 m=5
